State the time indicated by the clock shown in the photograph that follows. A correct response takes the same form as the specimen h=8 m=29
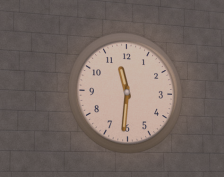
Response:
h=11 m=31
